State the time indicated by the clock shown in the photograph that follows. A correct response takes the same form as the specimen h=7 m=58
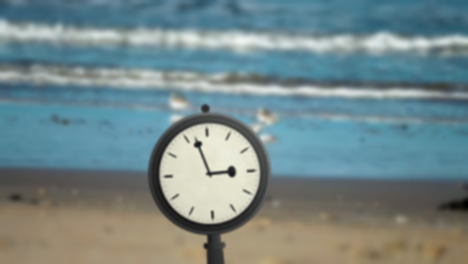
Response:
h=2 m=57
